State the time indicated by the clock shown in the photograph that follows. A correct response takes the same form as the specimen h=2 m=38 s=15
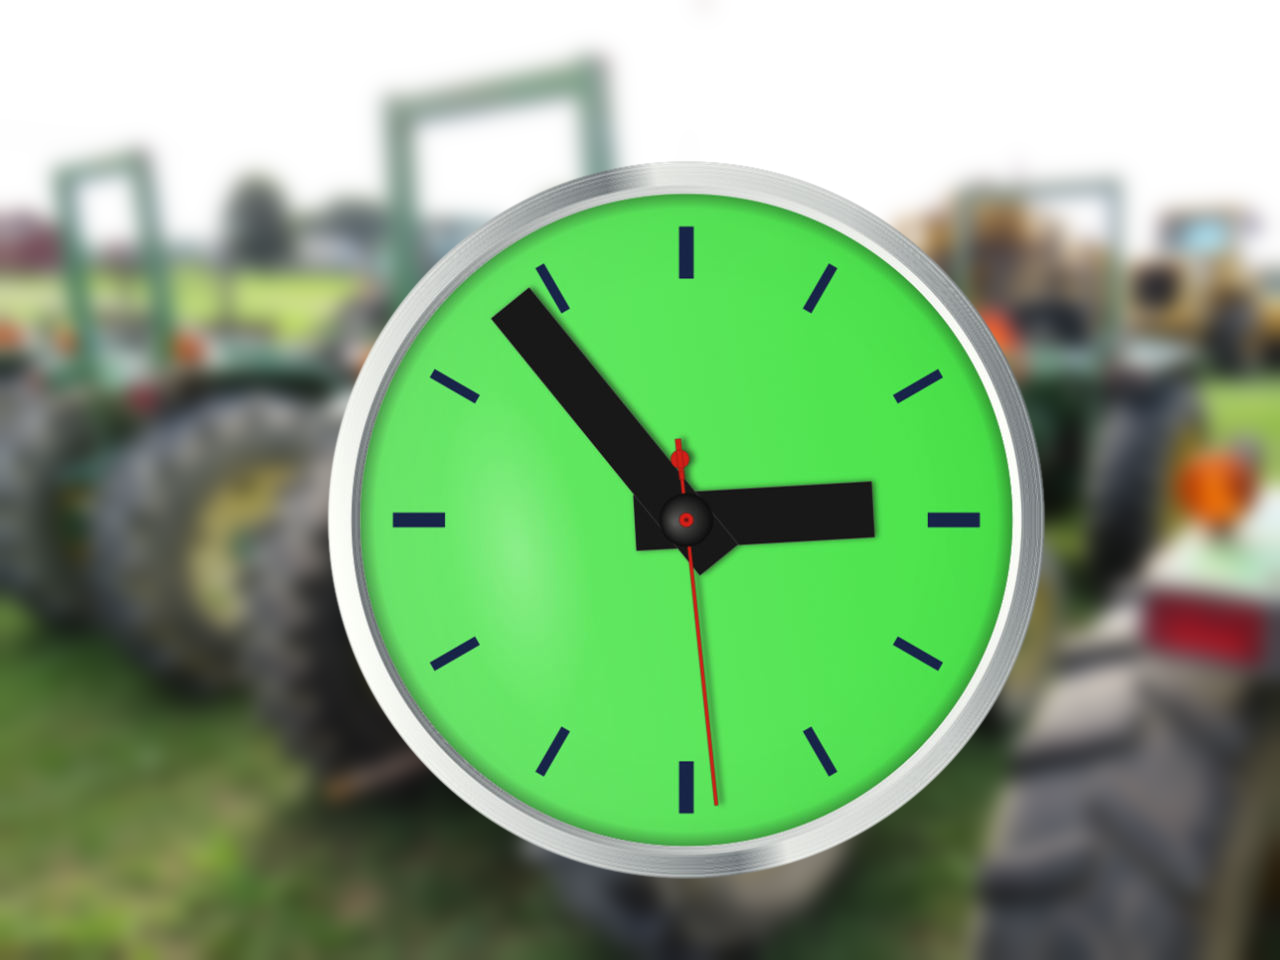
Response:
h=2 m=53 s=29
